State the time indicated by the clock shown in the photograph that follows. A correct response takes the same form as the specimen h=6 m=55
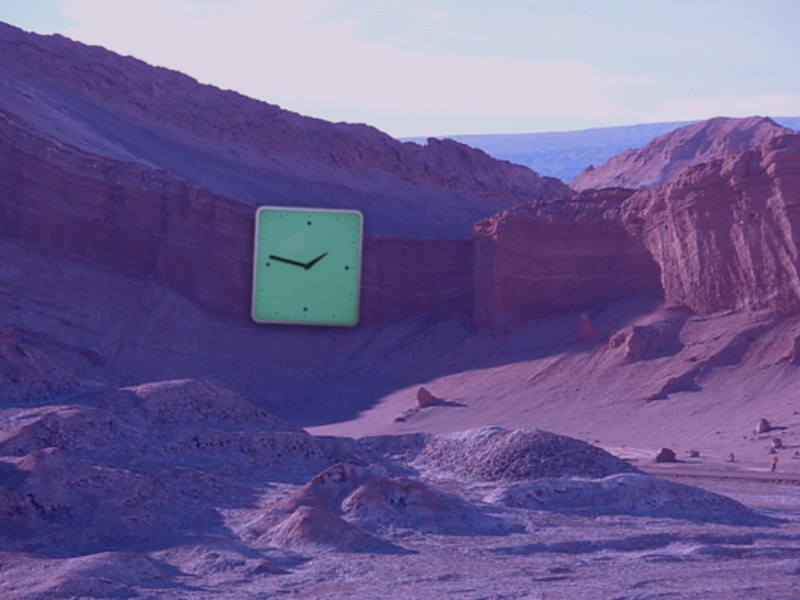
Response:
h=1 m=47
